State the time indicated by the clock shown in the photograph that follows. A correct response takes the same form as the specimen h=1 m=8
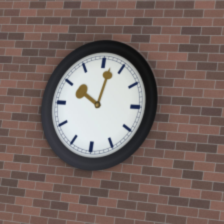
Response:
h=10 m=2
